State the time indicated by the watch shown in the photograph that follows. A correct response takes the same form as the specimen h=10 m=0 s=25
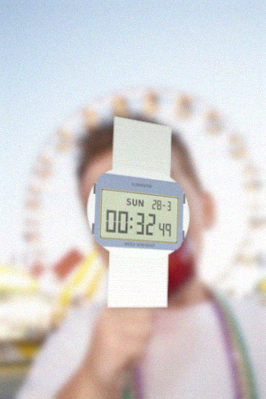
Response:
h=0 m=32 s=49
